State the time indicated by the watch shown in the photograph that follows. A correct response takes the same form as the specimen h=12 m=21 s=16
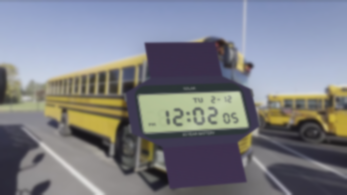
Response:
h=12 m=2 s=5
